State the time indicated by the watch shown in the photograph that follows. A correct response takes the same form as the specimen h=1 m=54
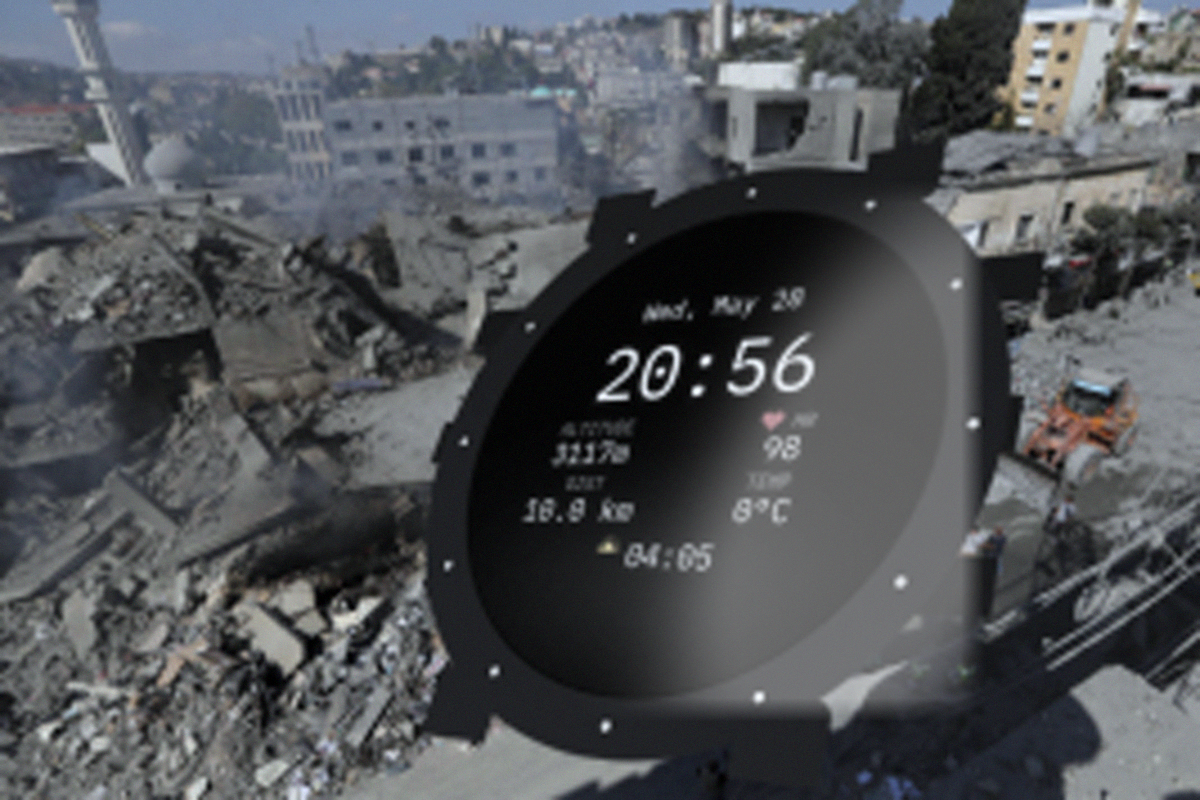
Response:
h=20 m=56
